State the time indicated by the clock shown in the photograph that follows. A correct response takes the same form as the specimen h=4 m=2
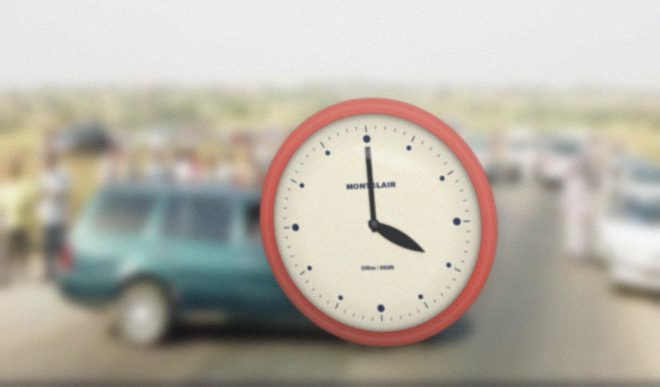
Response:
h=4 m=0
